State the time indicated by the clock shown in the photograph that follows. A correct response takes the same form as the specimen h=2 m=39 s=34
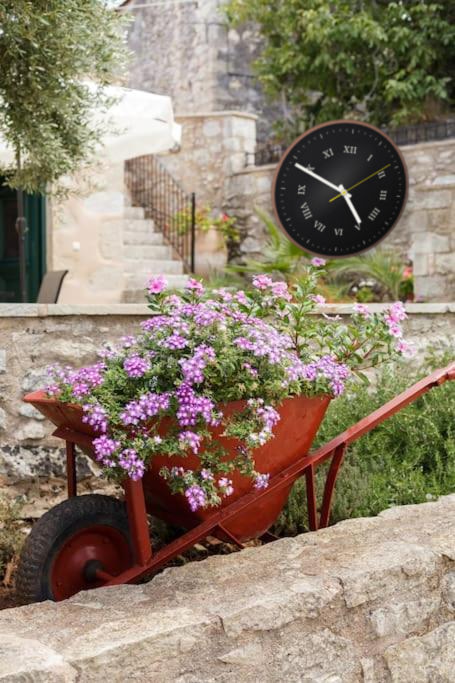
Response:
h=4 m=49 s=9
